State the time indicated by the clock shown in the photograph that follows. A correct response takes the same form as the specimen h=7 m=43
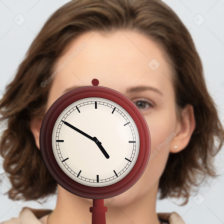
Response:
h=4 m=50
